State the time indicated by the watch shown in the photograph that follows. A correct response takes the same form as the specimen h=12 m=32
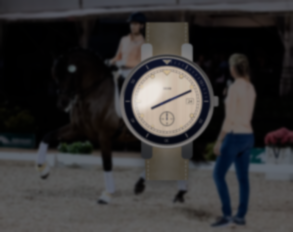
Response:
h=8 m=11
